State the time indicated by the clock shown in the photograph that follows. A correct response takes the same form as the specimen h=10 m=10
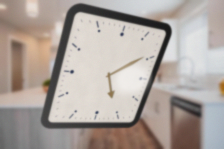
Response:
h=5 m=9
